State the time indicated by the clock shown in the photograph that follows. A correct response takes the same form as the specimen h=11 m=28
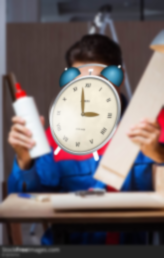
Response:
h=2 m=58
